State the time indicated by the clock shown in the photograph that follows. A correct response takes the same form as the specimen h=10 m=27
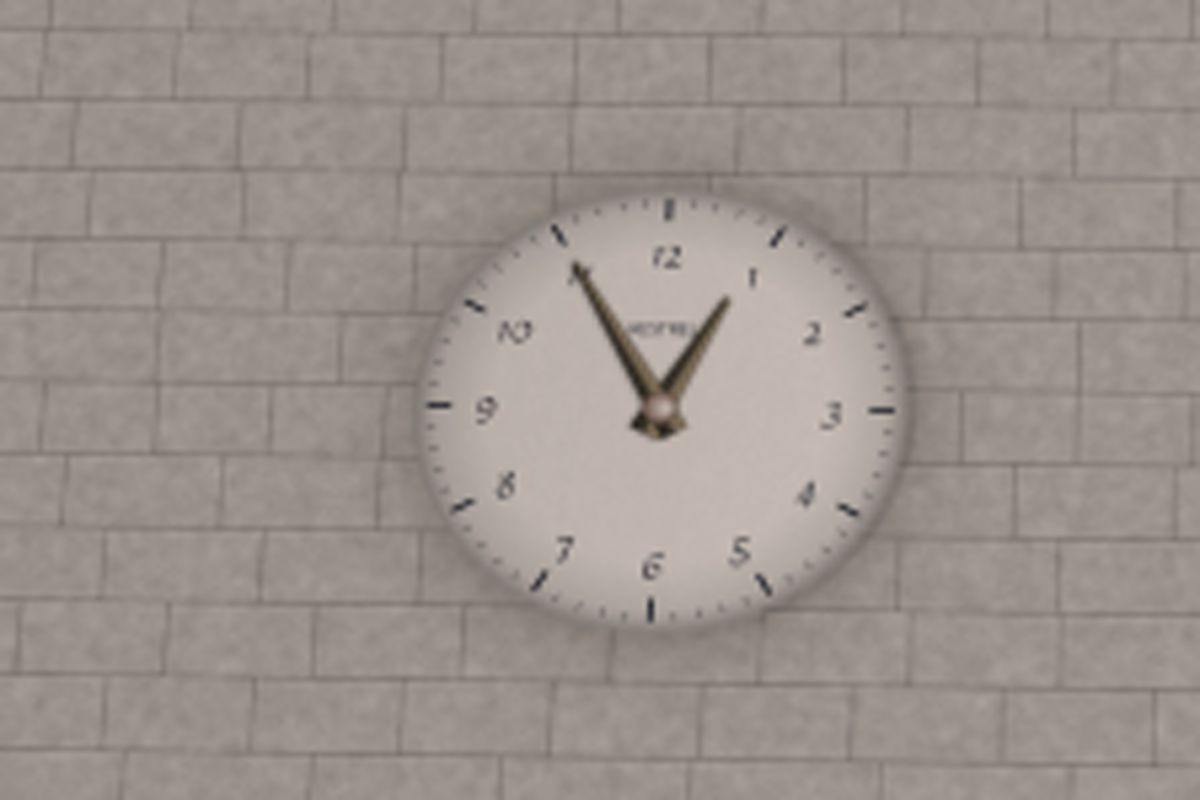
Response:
h=12 m=55
